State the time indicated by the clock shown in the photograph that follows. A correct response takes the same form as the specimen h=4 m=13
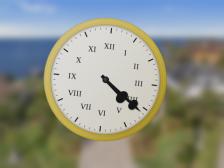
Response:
h=4 m=21
